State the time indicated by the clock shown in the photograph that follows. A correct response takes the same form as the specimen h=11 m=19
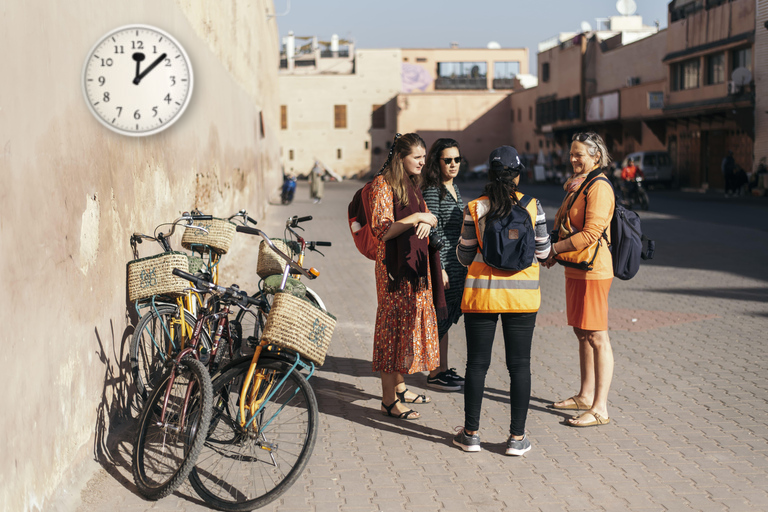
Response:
h=12 m=8
